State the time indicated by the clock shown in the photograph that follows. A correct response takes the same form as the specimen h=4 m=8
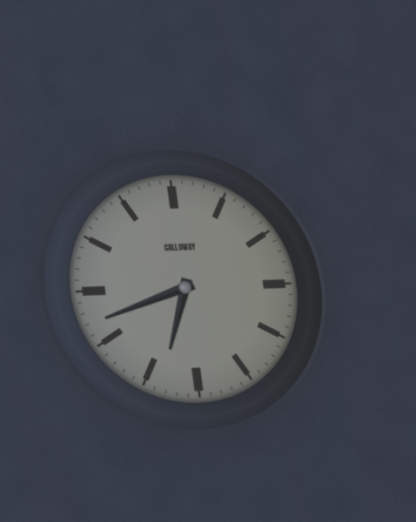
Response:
h=6 m=42
